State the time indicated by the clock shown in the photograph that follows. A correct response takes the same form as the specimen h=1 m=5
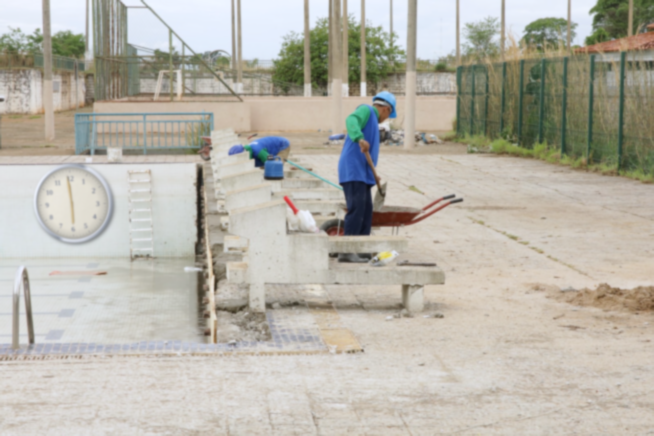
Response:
h=5 m=59
